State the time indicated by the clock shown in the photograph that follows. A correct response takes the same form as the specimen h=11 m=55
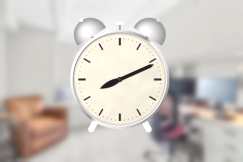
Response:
h=8 m=11
